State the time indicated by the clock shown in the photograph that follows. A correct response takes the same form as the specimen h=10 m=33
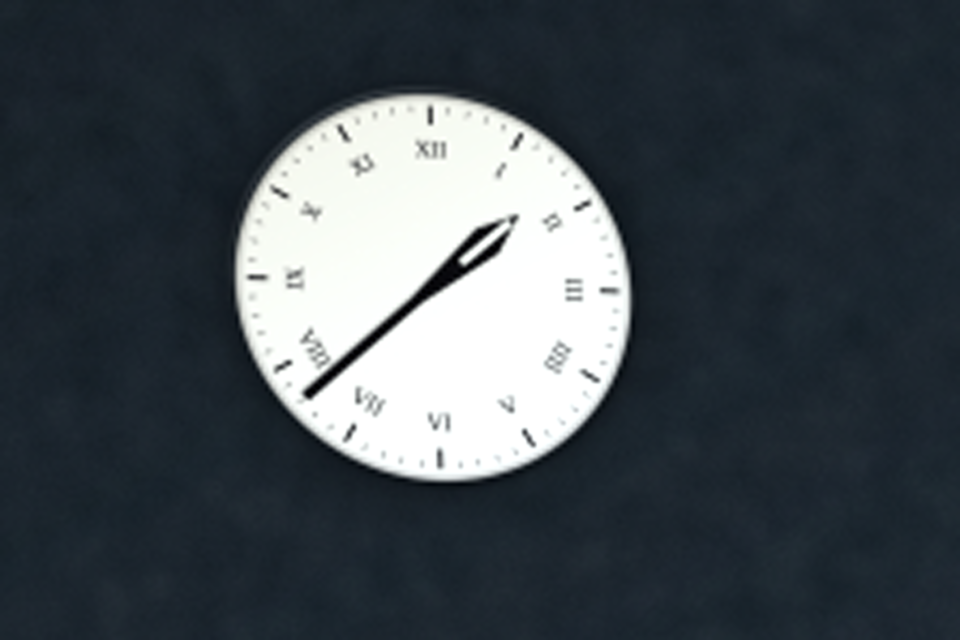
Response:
h=1 m=38
